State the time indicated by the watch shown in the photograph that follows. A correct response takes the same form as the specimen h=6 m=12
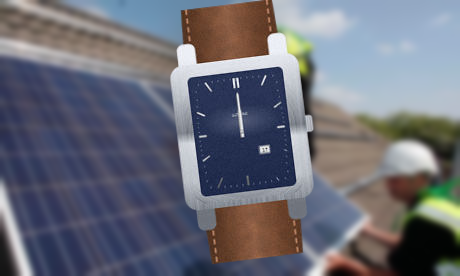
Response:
h=12 m=0
